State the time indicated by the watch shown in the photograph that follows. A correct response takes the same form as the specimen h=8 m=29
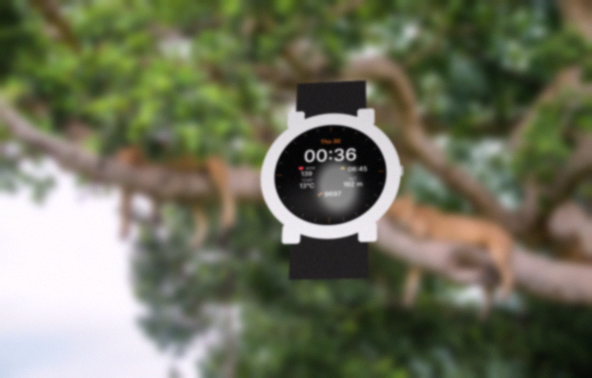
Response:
h=0 m=36
